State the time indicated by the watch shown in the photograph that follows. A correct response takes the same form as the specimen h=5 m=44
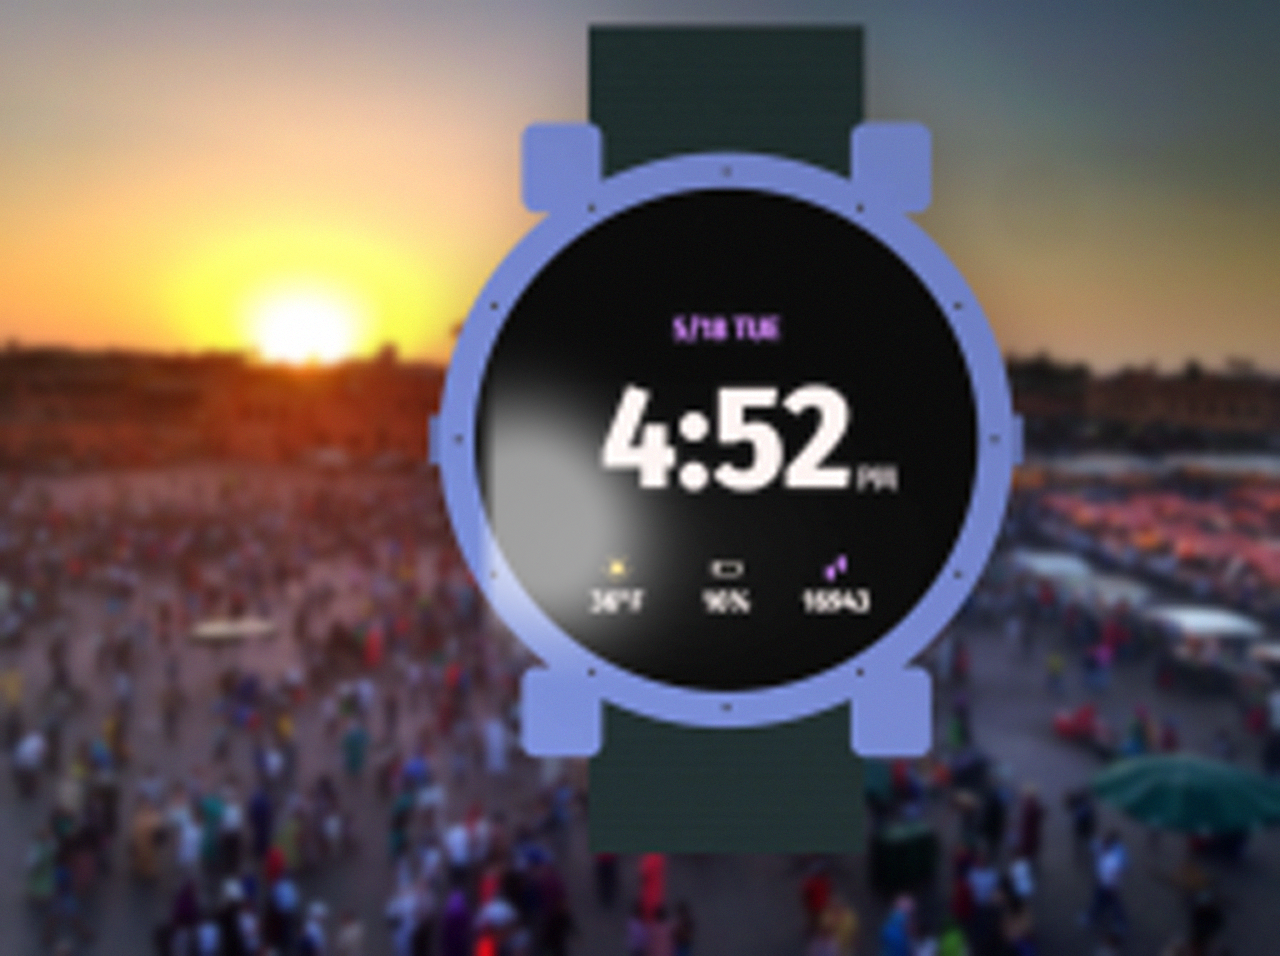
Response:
h=4 m=52
